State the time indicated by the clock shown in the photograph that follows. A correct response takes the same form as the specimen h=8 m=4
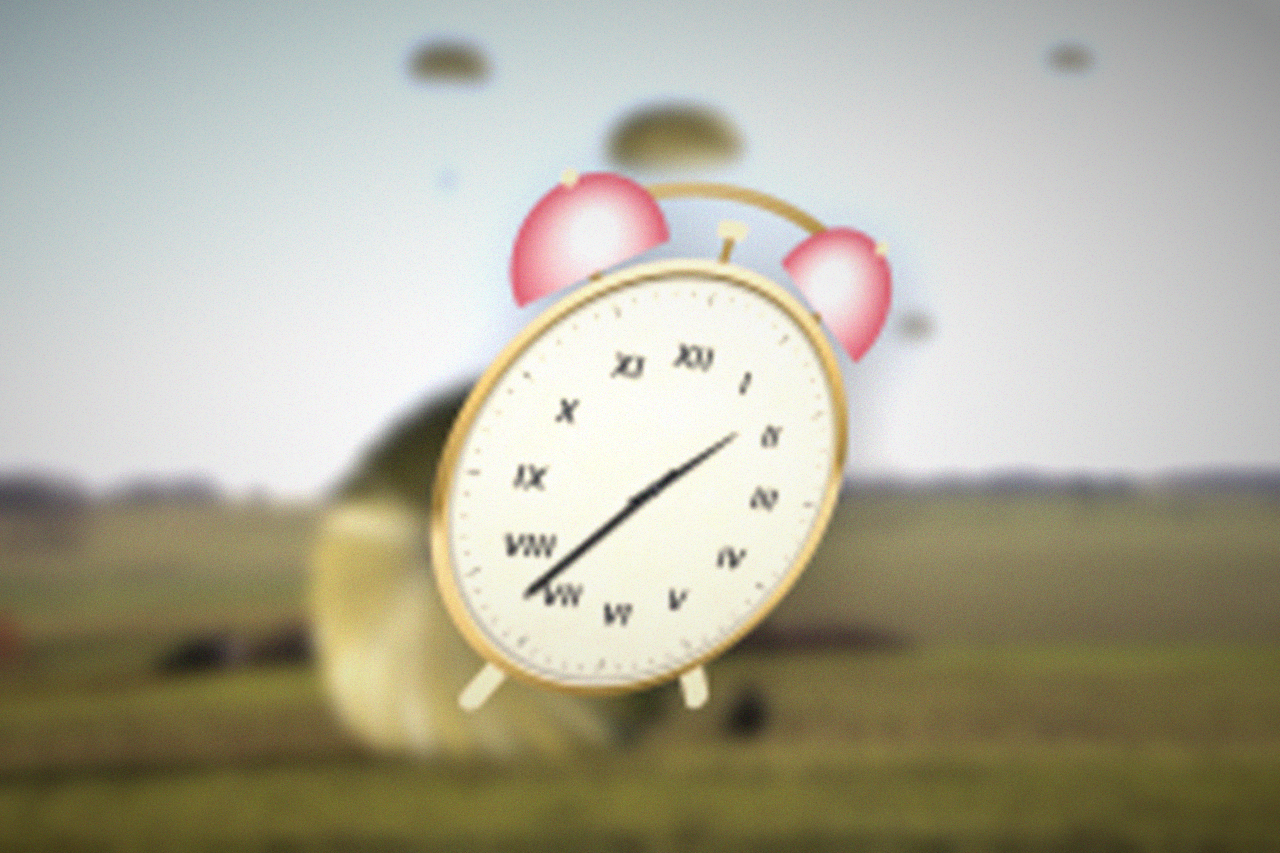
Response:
h=1 m=37
